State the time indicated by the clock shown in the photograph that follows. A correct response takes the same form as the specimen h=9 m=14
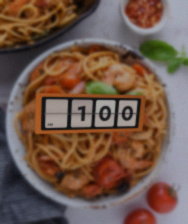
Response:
h=1 m=0
